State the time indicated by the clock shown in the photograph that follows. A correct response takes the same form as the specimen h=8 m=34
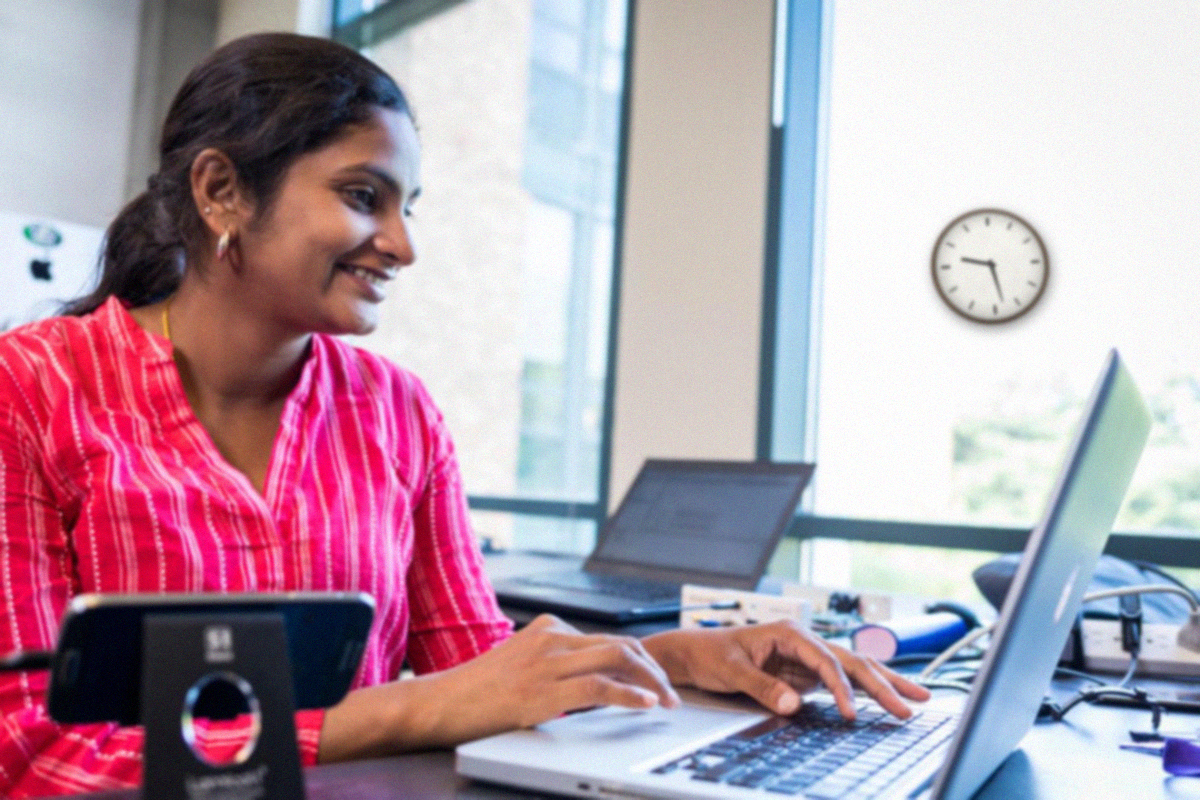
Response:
h=9 m=28
